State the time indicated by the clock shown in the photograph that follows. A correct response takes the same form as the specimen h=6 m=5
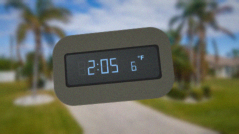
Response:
h=2 m=5
